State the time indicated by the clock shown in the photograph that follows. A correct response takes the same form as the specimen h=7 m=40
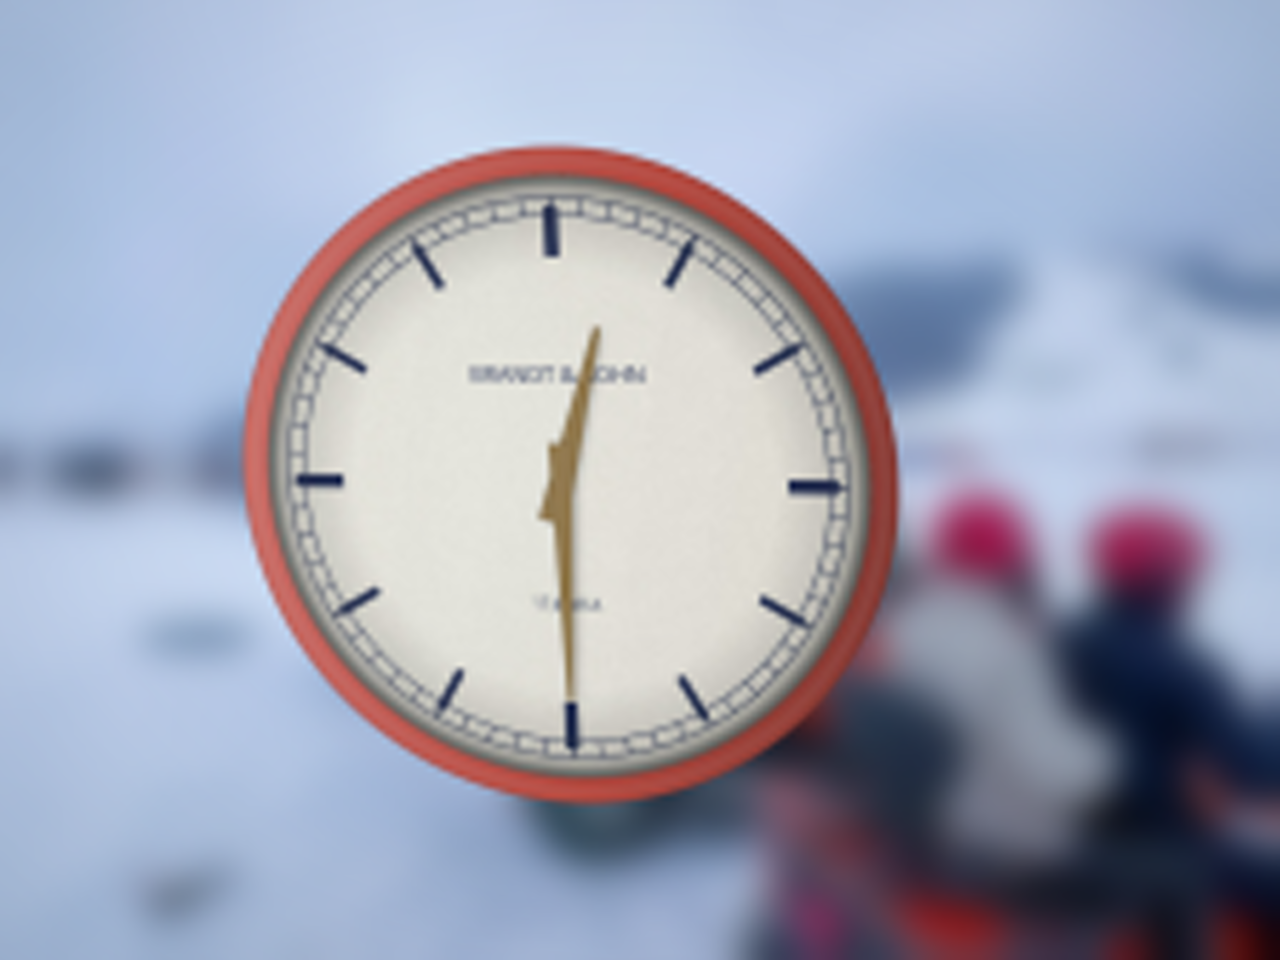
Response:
h=12 m=30
